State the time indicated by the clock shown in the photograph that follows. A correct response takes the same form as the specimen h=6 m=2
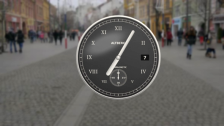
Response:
h=7 m=5
